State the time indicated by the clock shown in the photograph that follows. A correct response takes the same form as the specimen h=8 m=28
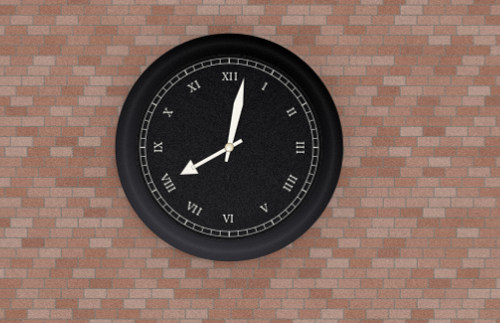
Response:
h=8 m=2
